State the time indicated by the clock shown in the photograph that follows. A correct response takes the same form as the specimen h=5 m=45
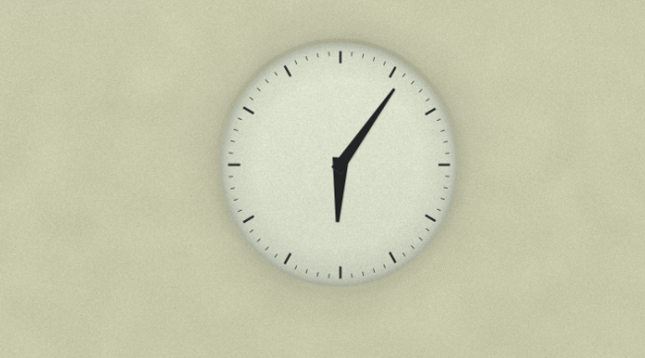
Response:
h=6 m=6
